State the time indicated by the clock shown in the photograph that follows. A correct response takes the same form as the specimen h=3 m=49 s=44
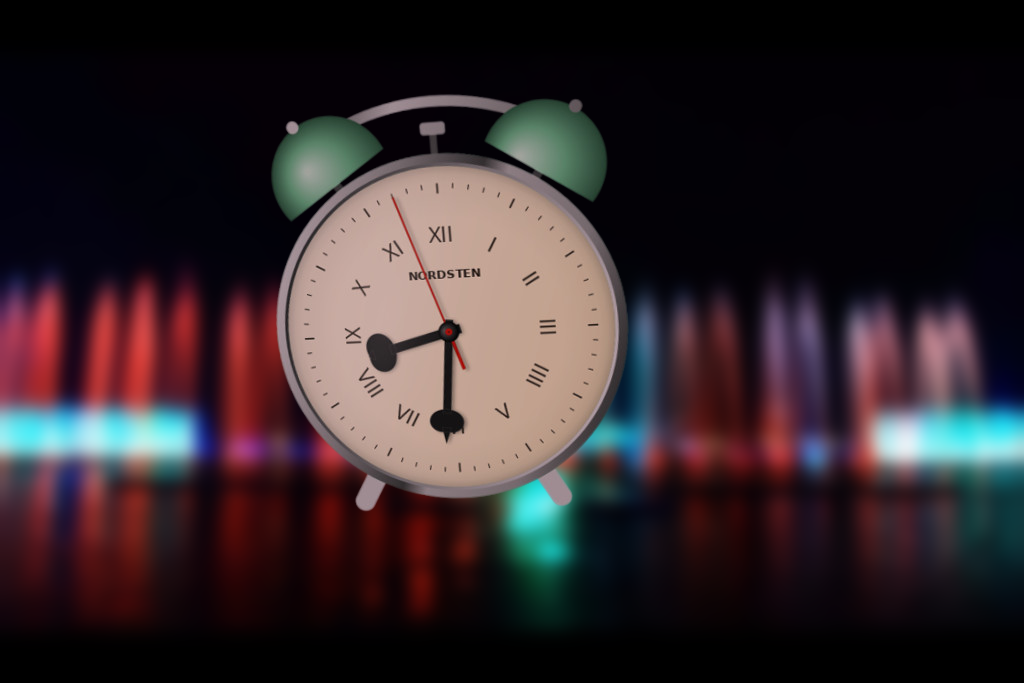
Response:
h=8 m=30 s=57
